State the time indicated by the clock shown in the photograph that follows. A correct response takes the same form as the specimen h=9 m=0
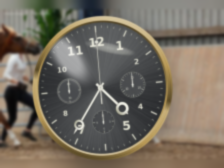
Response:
h=4 m=36
